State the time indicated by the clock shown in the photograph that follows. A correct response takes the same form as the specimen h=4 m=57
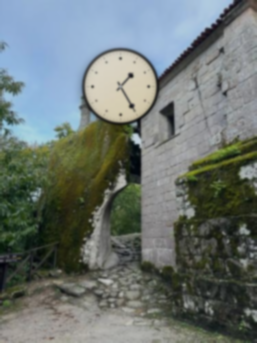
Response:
h=1 m=25
